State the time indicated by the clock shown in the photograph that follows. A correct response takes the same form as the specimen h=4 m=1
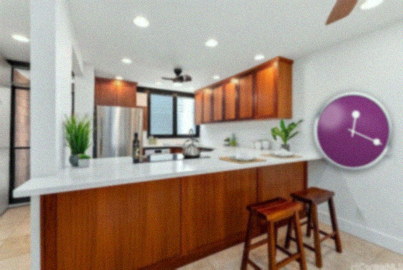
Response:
h=12 m=19
